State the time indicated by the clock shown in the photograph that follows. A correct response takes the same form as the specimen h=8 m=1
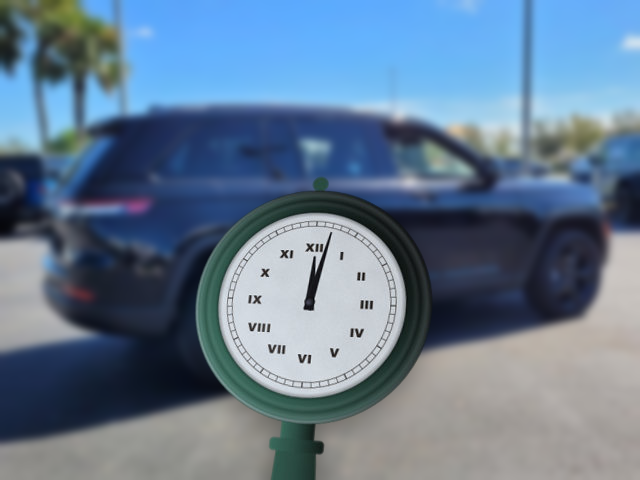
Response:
h=12 m=2
